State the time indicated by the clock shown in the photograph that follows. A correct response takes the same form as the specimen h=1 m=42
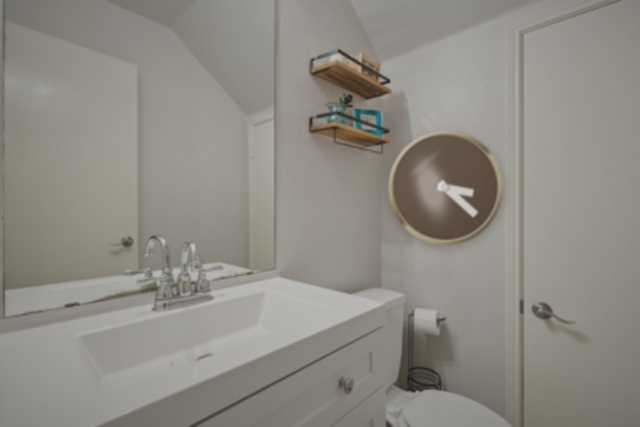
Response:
h=3 m=22
